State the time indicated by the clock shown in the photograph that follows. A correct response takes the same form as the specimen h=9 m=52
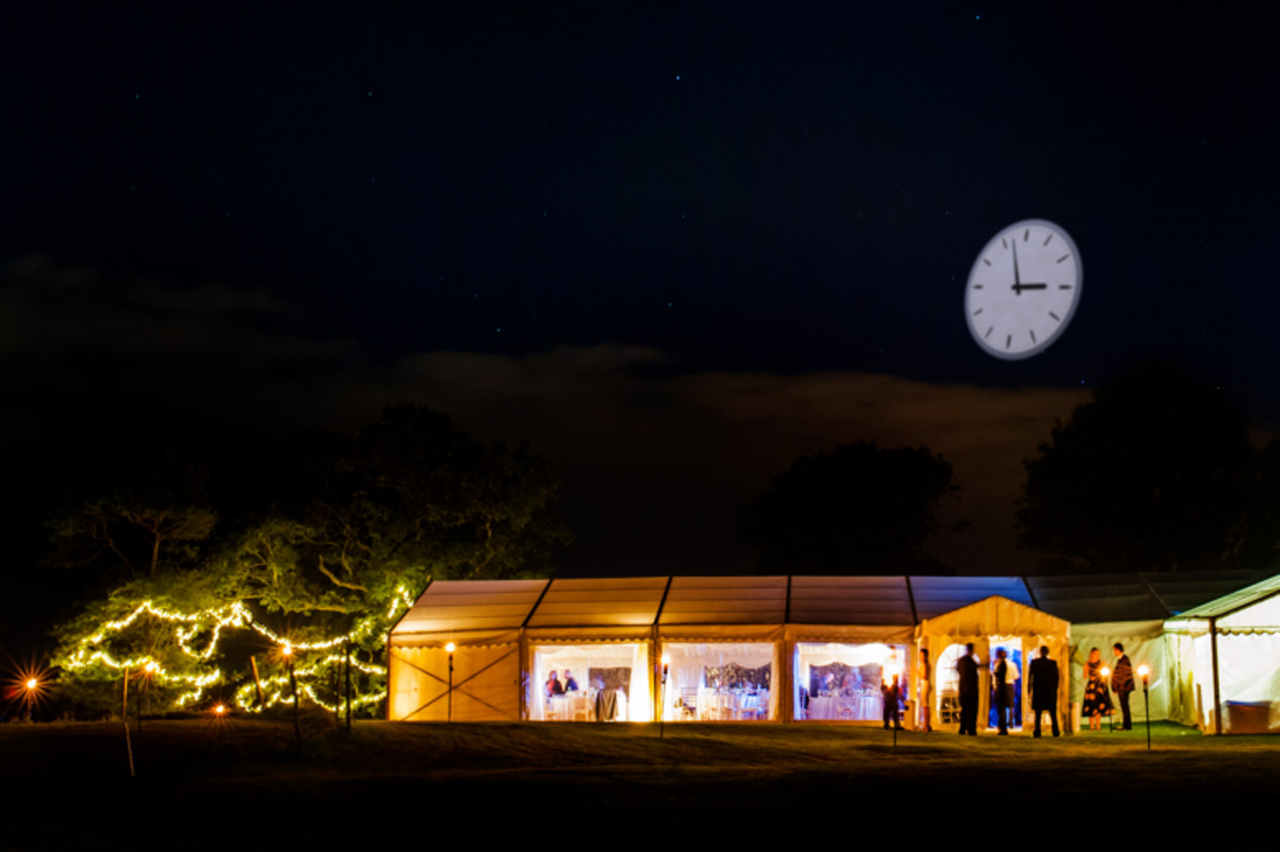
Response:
h=2 m=57
